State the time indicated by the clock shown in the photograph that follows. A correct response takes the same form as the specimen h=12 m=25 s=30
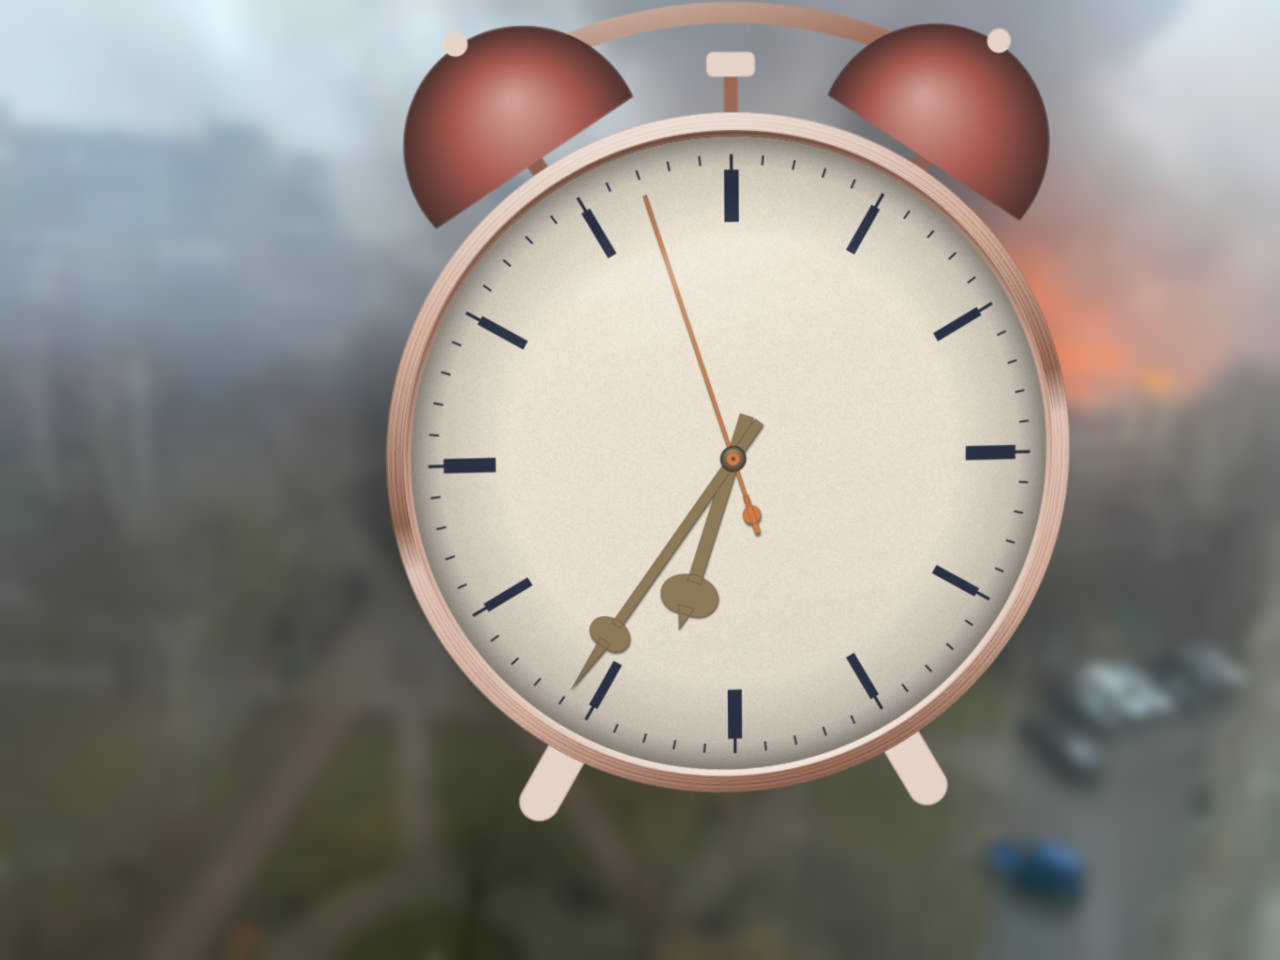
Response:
h=6 m=35 s=57
